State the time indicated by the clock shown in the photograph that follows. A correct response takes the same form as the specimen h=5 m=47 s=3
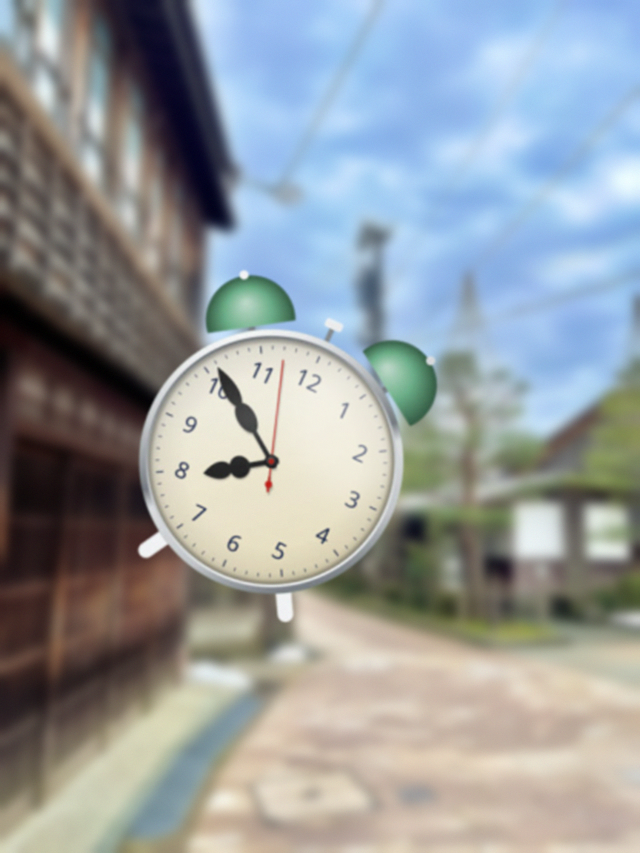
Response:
h=7 m=50 s=57
